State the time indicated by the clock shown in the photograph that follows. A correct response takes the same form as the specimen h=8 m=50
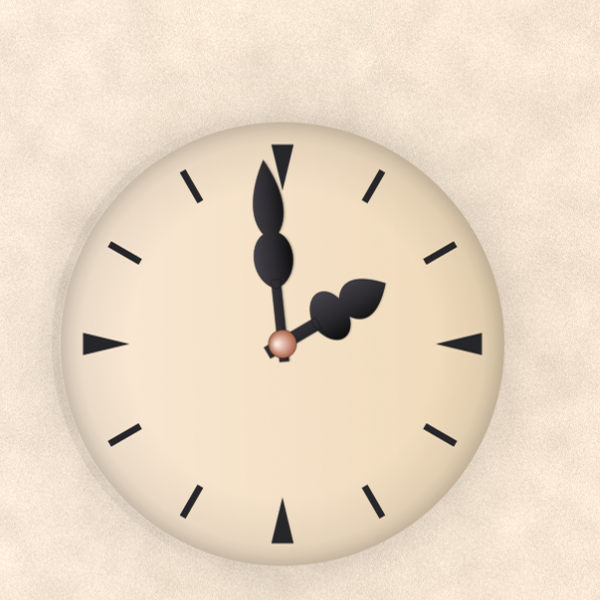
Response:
h=1 m=59
